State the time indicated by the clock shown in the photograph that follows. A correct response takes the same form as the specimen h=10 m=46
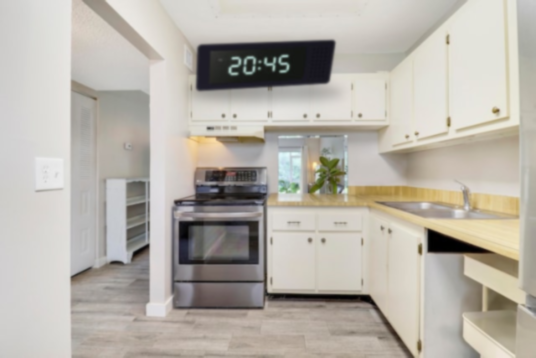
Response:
h=20 m=45
